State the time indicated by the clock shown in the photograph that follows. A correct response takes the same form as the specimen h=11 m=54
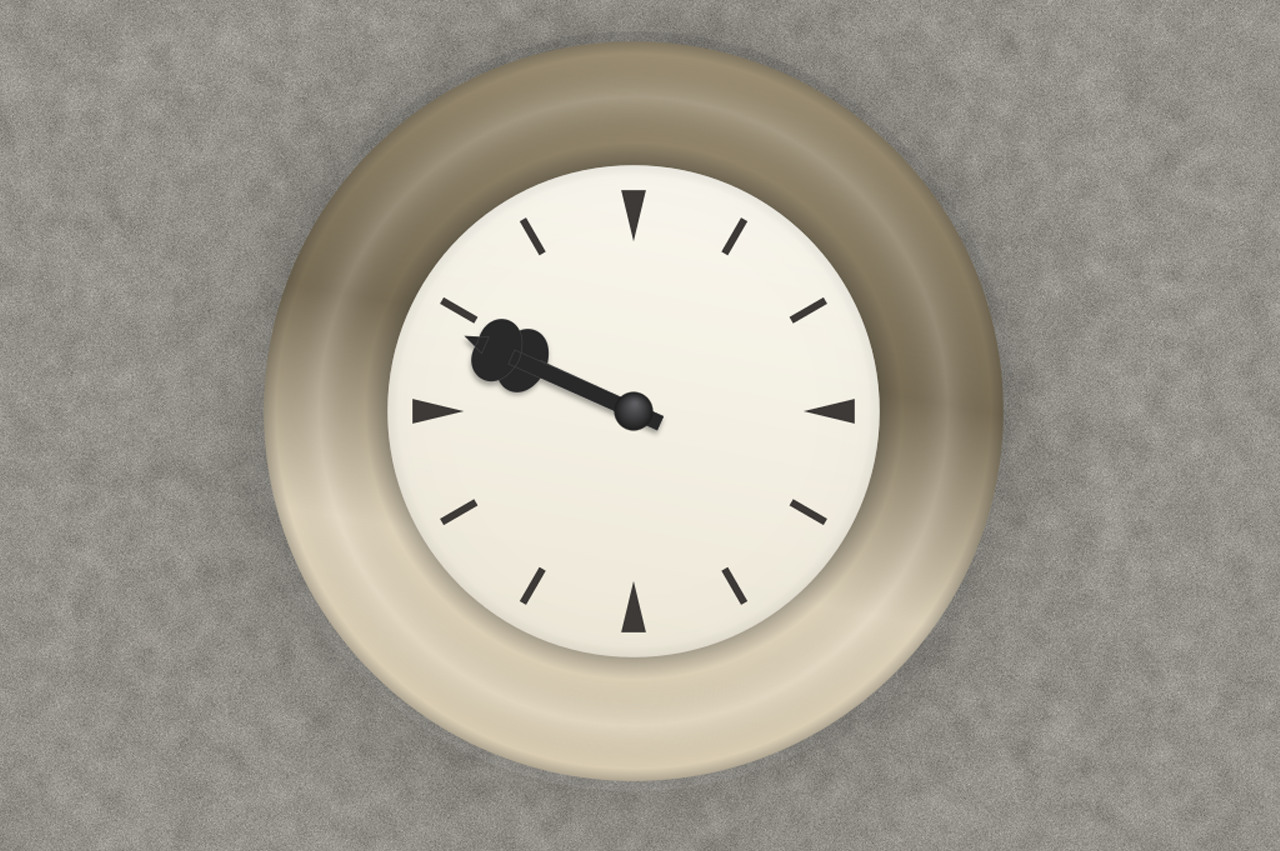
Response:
h=9 m=49
